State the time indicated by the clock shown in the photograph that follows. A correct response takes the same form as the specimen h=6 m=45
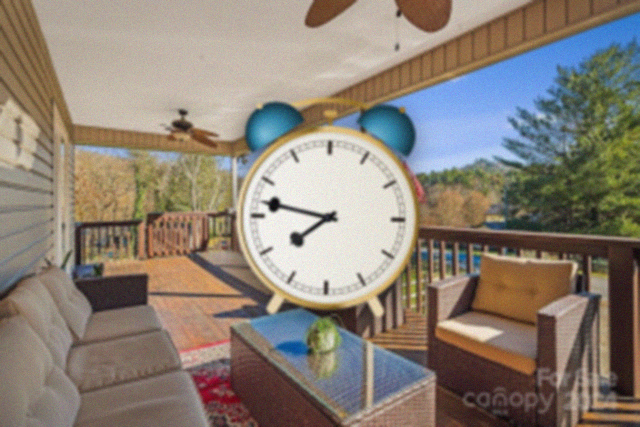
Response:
h=7 m=47
